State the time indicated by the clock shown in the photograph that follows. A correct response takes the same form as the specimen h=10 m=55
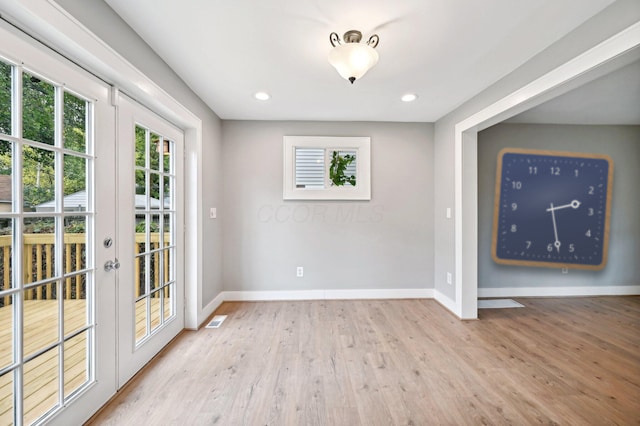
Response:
h=2 m=28
